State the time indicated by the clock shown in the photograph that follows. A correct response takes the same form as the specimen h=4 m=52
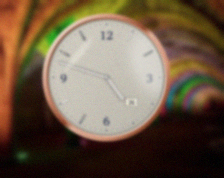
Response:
h=4 m=48
